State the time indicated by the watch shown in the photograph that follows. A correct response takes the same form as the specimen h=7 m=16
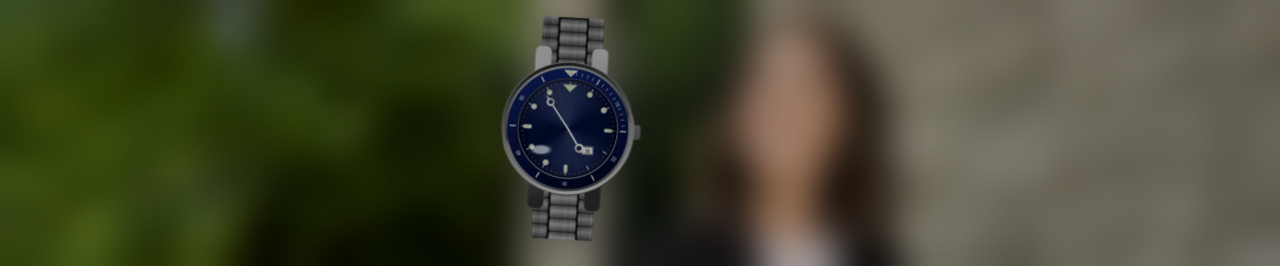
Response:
h=4 m=54
